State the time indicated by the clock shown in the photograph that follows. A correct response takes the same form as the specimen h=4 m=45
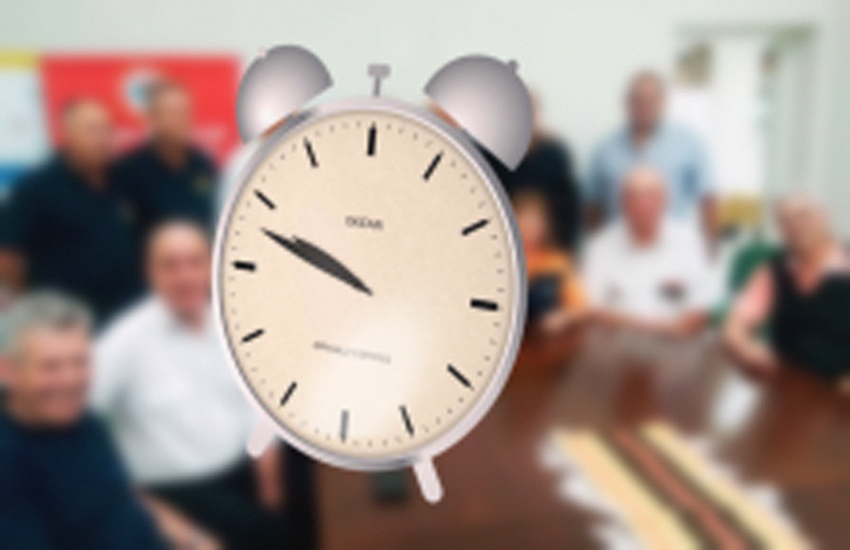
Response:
h=9 m=48
